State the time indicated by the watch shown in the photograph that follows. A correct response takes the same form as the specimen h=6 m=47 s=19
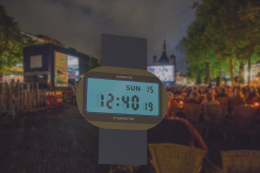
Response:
h=12 m=40 s=19
